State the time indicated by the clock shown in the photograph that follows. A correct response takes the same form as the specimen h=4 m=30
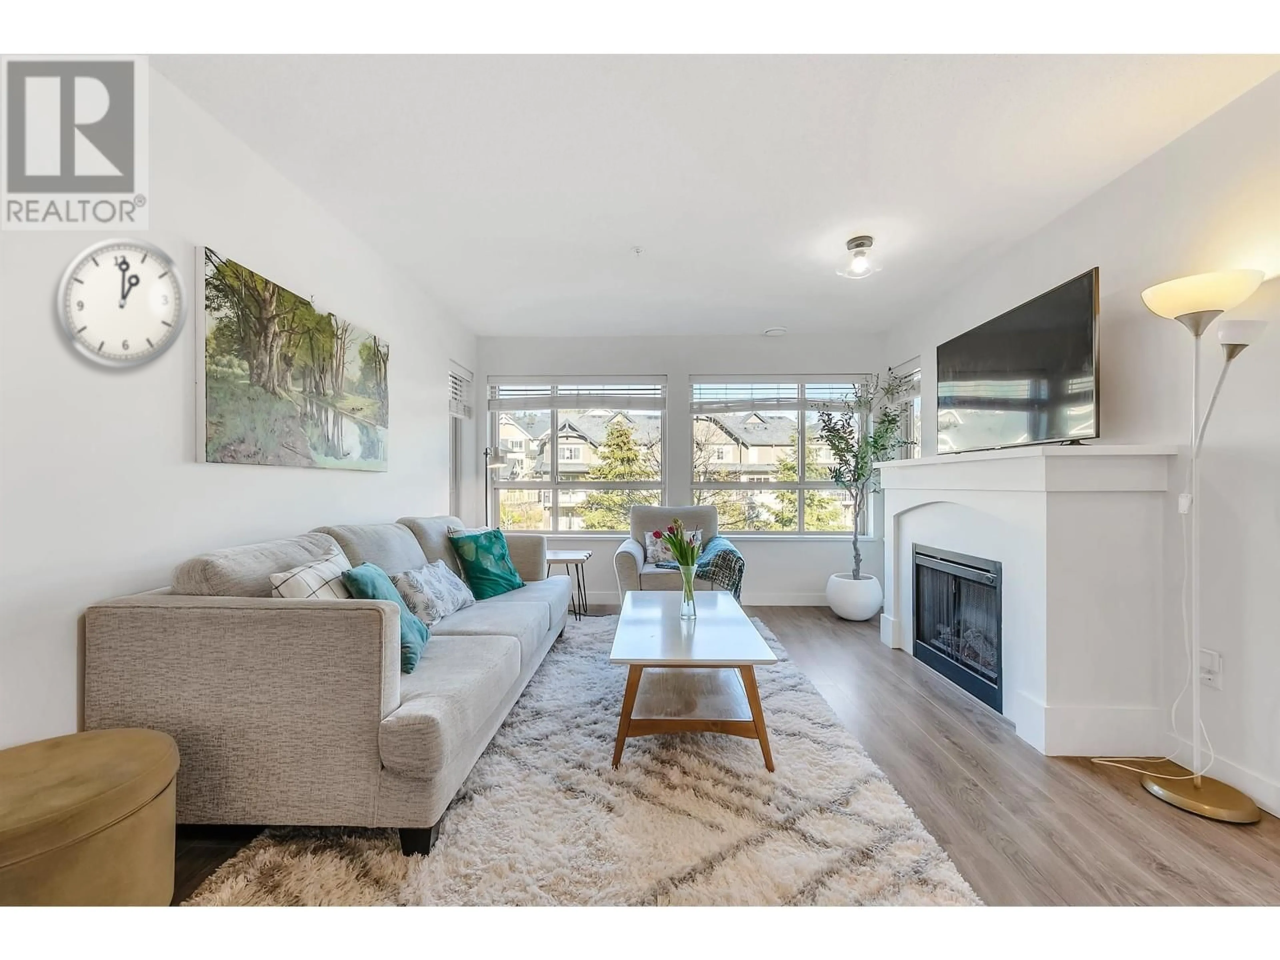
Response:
h=1 m=1
